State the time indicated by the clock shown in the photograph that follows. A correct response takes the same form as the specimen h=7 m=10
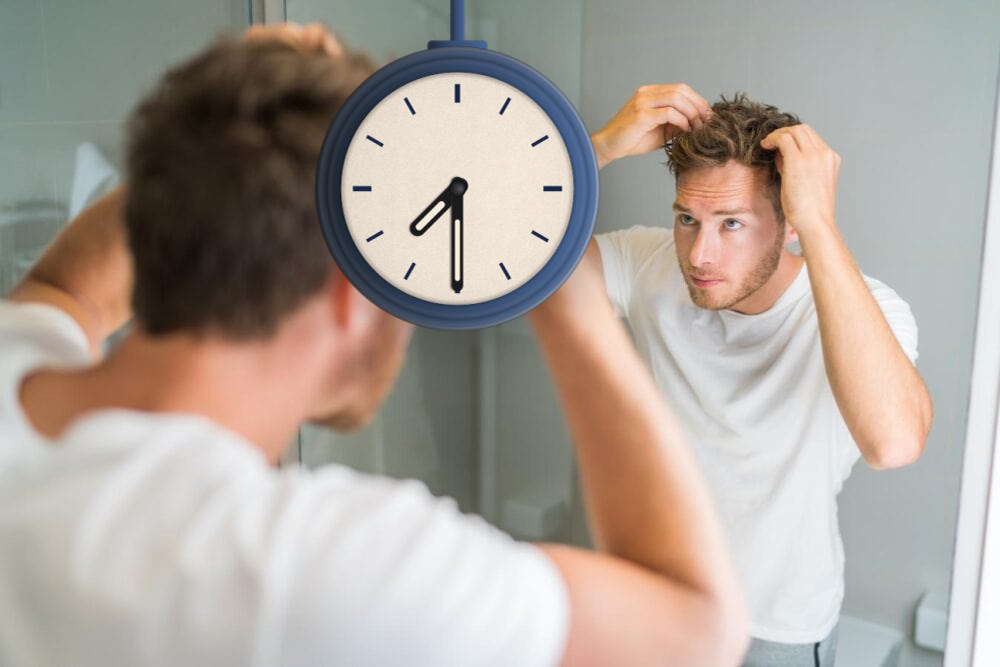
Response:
h=7 m=30
